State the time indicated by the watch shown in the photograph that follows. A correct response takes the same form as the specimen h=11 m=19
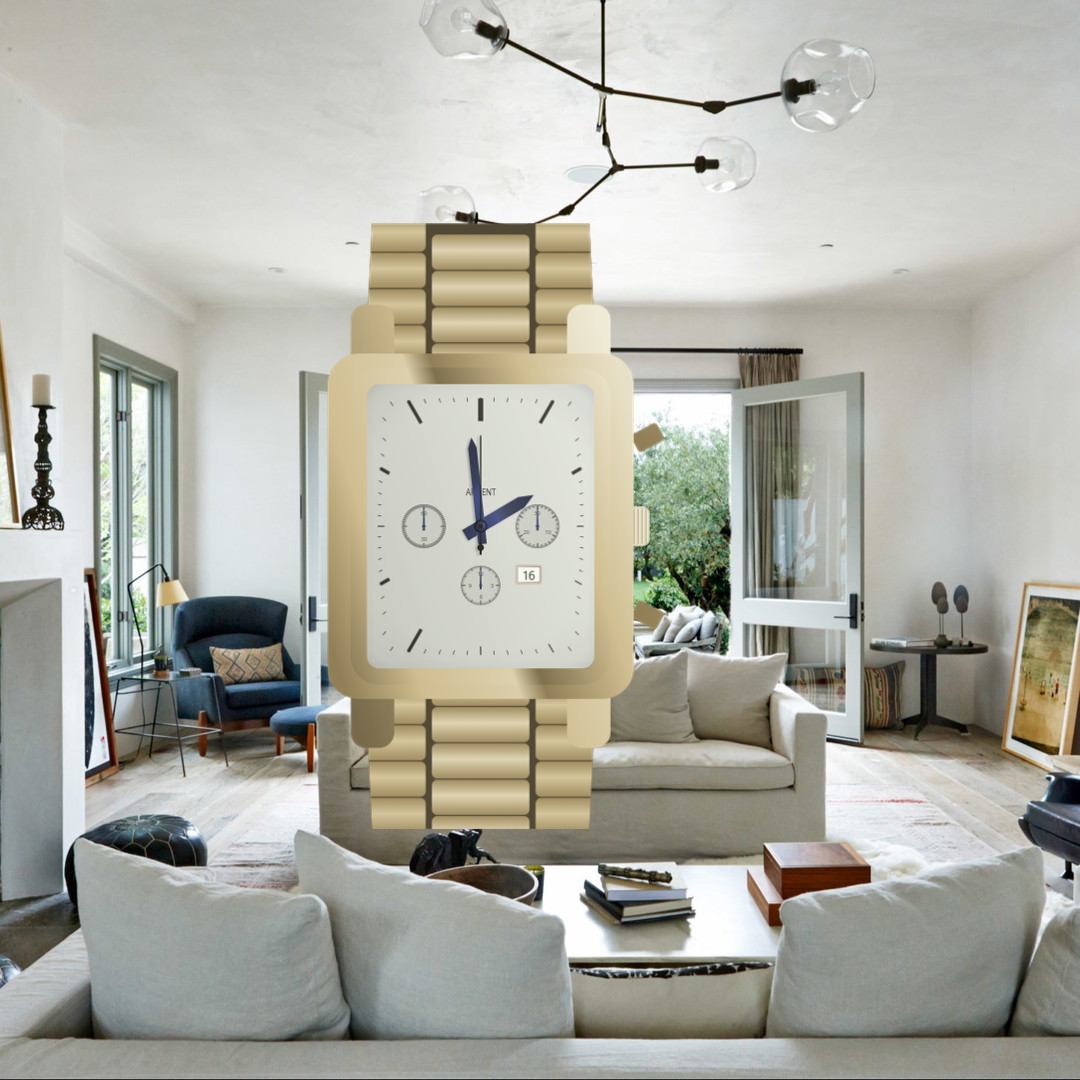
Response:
h=1 m=59
